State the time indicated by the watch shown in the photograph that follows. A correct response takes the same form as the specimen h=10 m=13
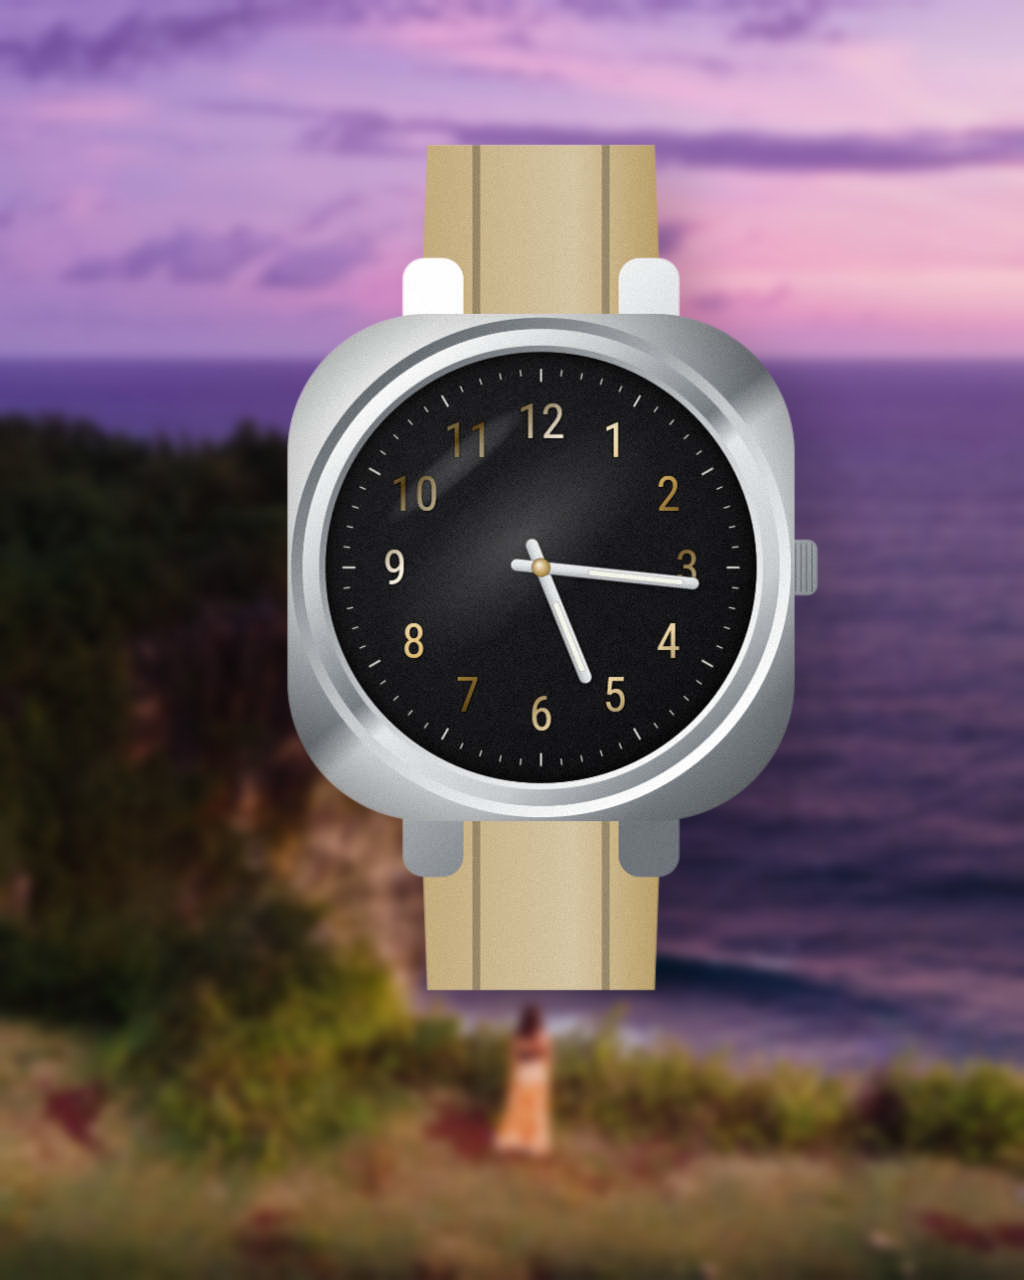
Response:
h=5 m=16
